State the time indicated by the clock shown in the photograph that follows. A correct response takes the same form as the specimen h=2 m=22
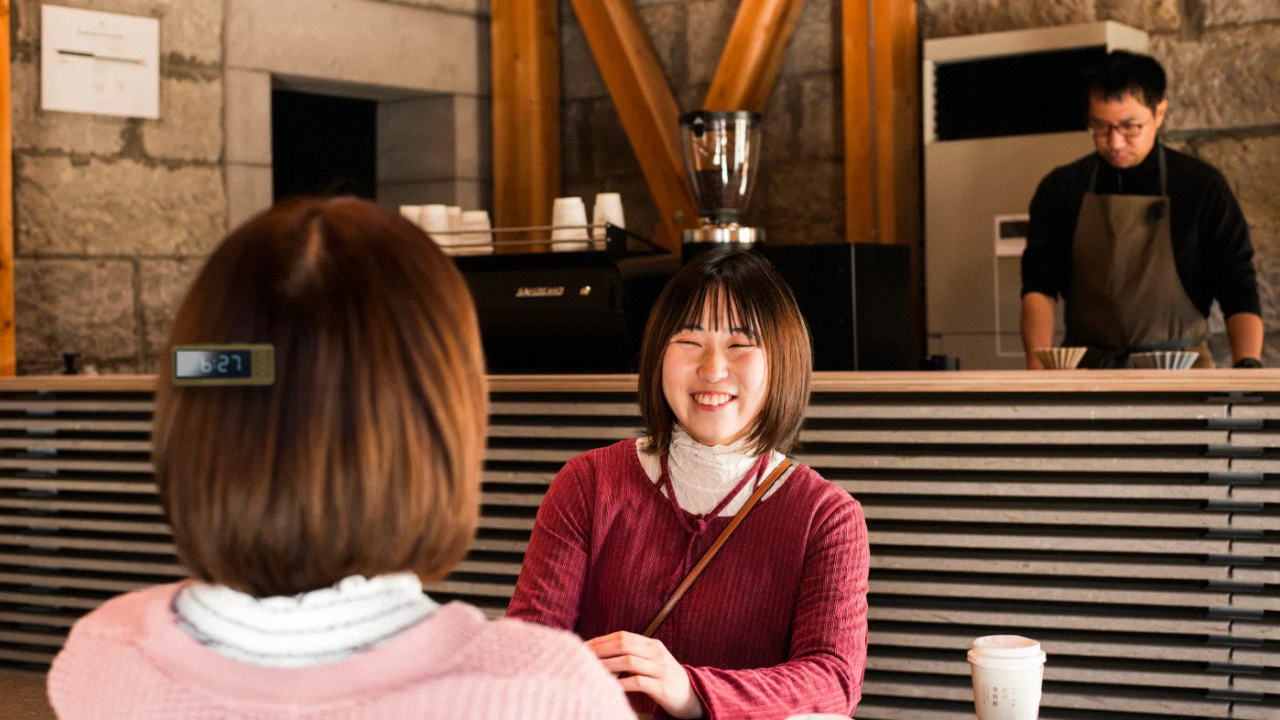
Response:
h=6 m=27
